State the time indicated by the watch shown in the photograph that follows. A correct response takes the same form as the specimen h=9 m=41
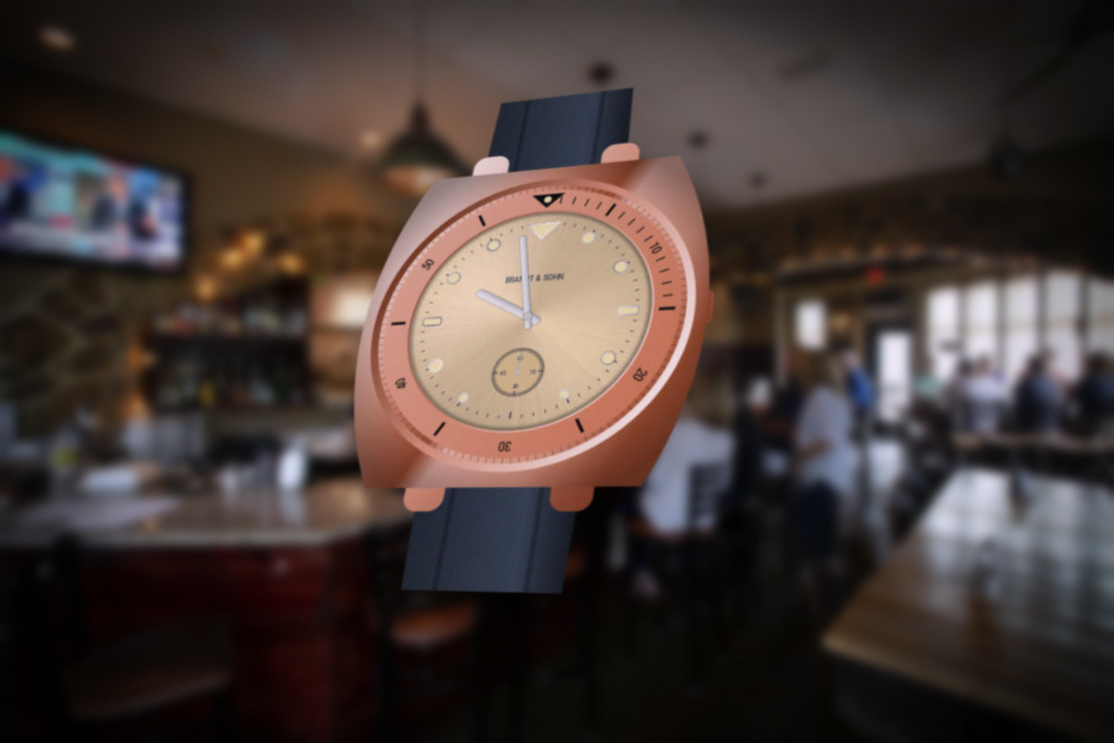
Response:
h=9 m=58
